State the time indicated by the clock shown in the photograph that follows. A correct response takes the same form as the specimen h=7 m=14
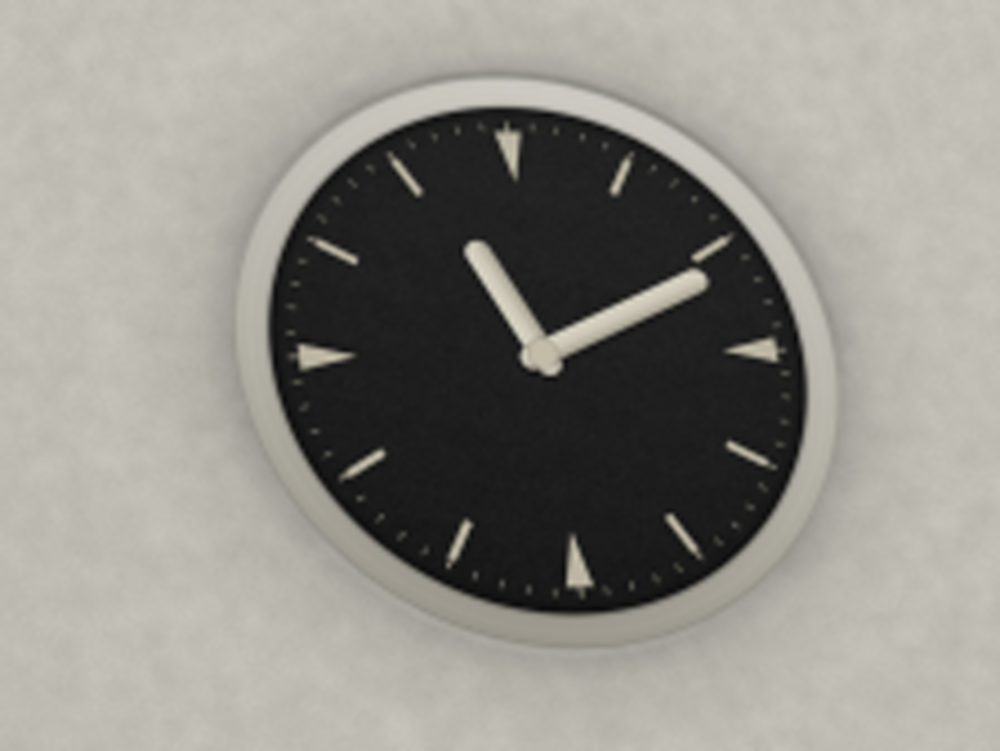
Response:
h=11 m=11
